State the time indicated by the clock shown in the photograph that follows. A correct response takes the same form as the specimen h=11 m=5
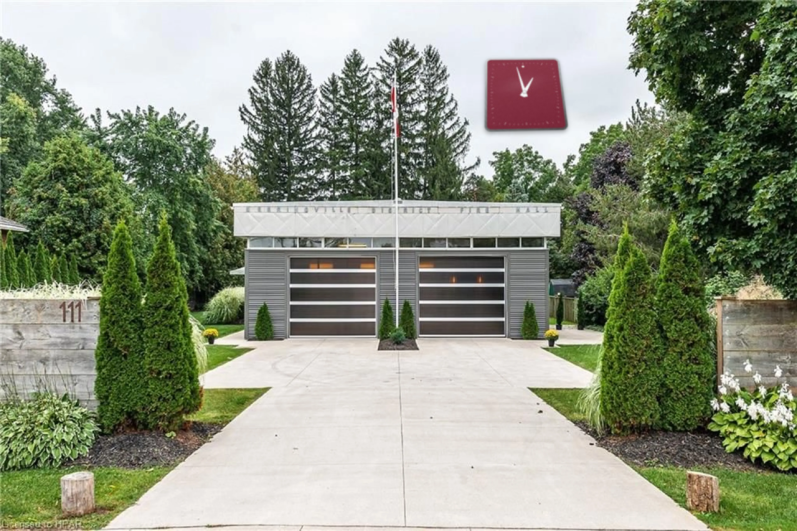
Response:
h=12 m=58
